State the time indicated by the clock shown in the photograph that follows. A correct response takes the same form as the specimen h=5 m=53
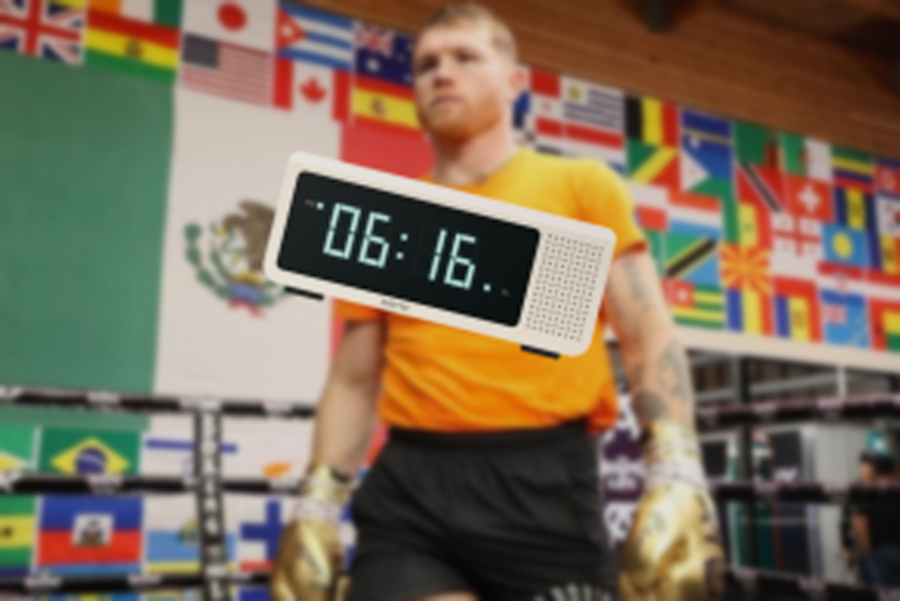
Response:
h=6 m=16
